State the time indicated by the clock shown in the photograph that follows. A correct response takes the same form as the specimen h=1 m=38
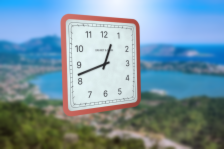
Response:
h=12 m=42
